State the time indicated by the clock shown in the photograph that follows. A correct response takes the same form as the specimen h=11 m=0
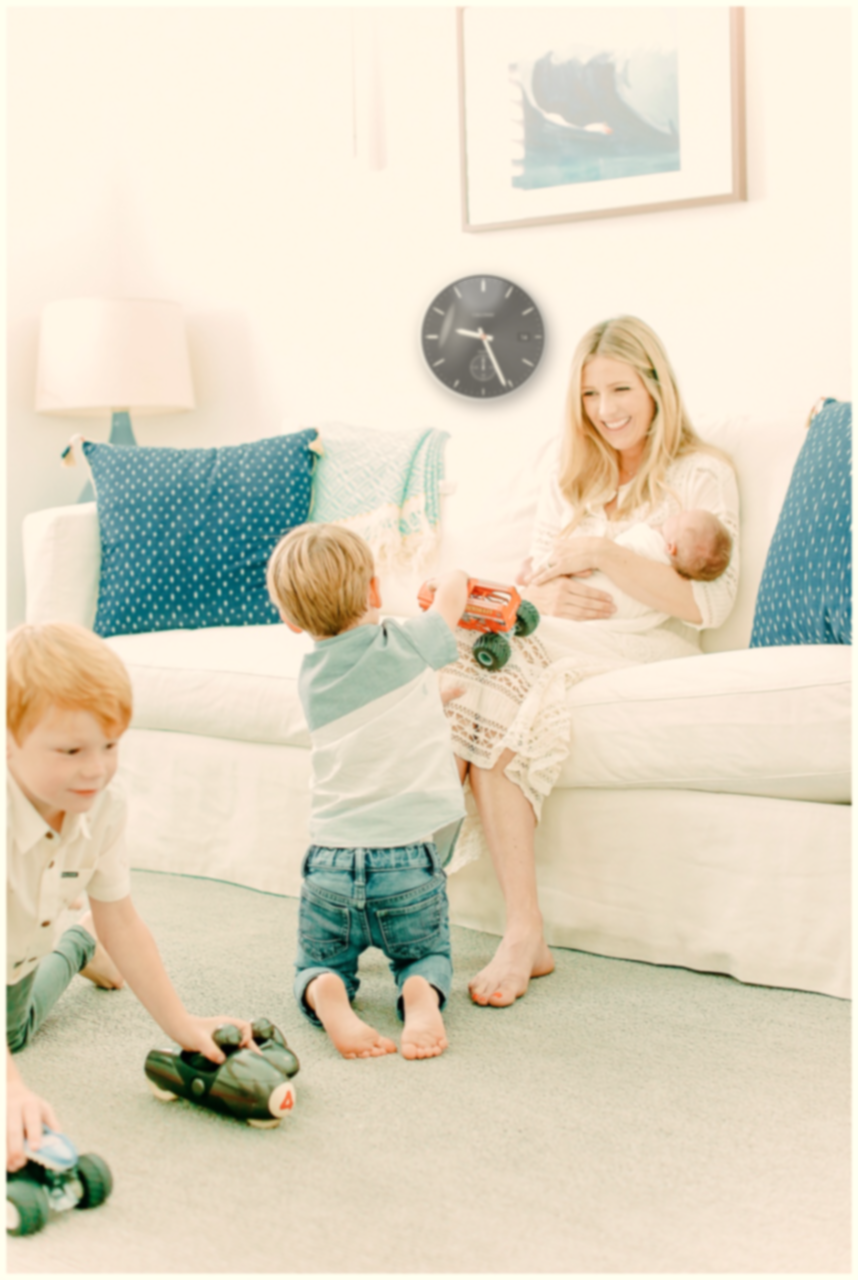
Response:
h=9 m=26
